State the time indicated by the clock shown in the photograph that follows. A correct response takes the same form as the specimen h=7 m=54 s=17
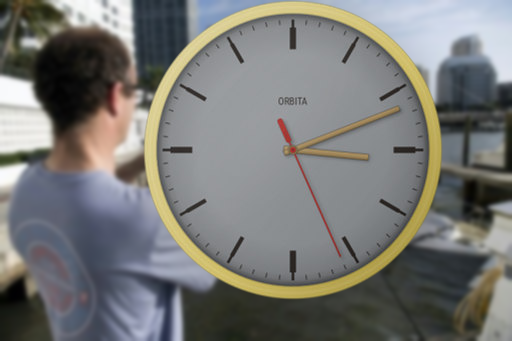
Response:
h=3 m=11 s=26
